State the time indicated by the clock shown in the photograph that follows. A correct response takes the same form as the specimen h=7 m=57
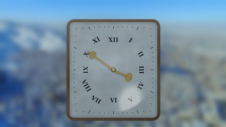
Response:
h=3 m=51
